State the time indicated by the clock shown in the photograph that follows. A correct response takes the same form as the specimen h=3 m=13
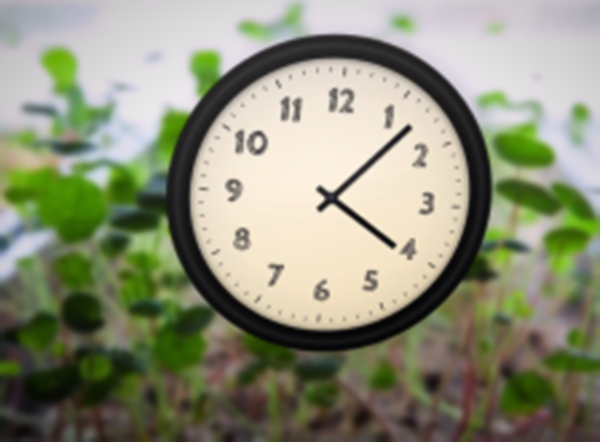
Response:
h=4 m=7
